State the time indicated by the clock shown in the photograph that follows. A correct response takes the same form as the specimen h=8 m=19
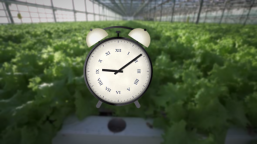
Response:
h=9 m=9
